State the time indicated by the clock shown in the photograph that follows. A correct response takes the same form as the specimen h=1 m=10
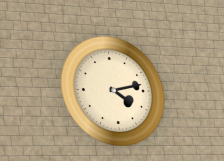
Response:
h=4 m=13
